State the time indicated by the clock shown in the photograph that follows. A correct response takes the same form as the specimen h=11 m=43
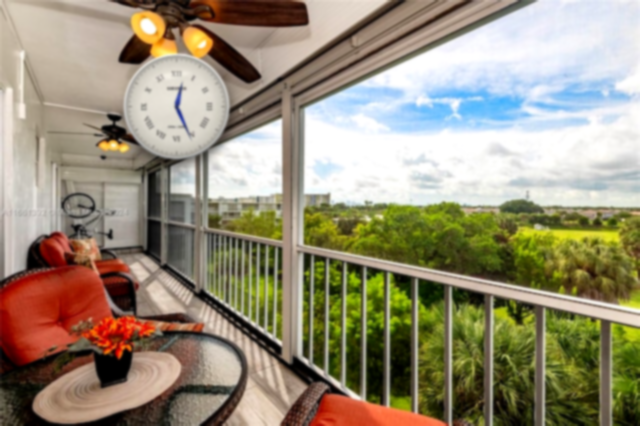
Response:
h=12 m=26
